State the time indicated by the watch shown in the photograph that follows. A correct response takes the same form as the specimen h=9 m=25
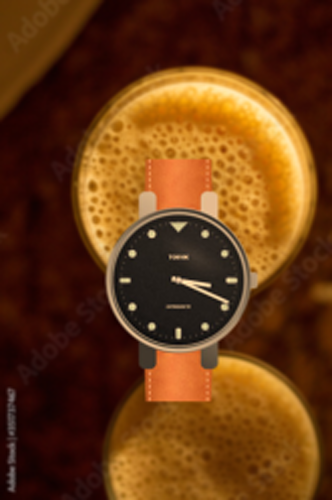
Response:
h=3 m=19
